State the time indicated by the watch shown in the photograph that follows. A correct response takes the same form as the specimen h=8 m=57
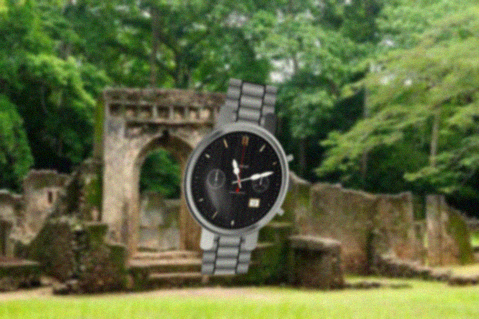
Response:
h=11 m=12
